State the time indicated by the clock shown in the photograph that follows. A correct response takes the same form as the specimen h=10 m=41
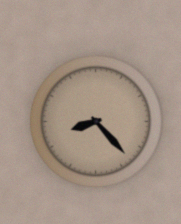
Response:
h=8 m=23
